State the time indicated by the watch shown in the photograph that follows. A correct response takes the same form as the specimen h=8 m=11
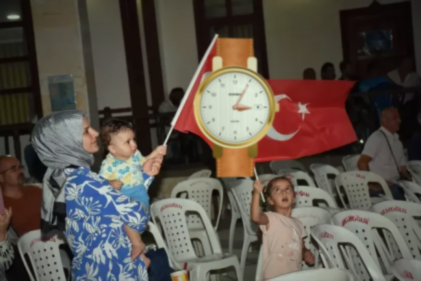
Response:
h=3 m=5
